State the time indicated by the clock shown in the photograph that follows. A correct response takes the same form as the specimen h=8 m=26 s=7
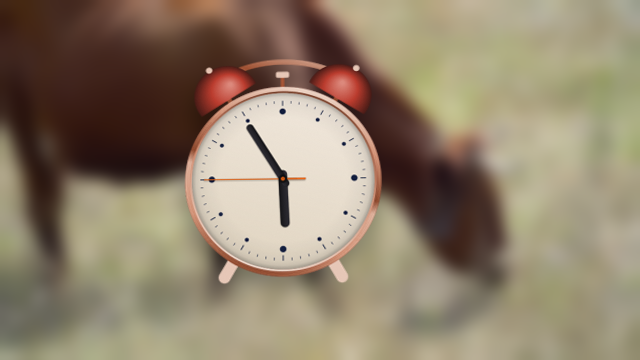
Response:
h=5 m=54 s=45
